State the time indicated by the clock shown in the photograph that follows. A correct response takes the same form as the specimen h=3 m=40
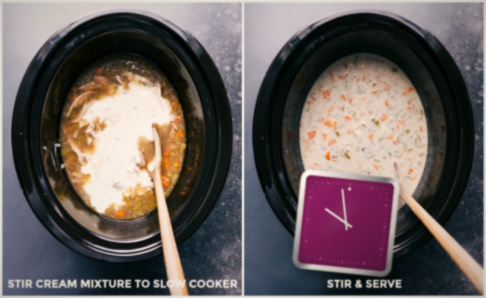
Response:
h=9 m=58
